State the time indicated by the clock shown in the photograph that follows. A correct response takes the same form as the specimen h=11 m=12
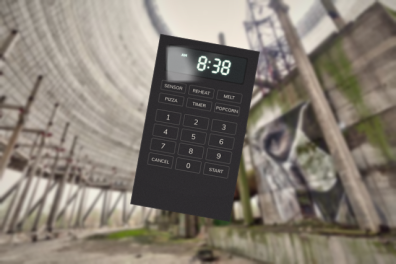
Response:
h=8 m=38
